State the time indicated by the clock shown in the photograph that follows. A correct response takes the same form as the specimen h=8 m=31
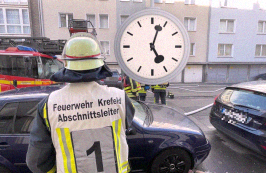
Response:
h=5 m=3
